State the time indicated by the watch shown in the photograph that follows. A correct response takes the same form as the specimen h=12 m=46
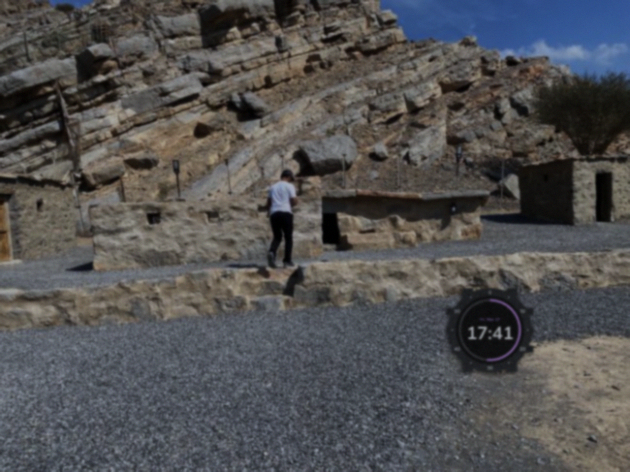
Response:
h=17 m=41
